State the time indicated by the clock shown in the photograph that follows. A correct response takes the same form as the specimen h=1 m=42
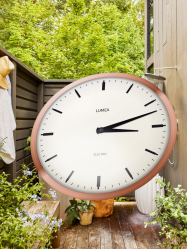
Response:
h=3 m=12
